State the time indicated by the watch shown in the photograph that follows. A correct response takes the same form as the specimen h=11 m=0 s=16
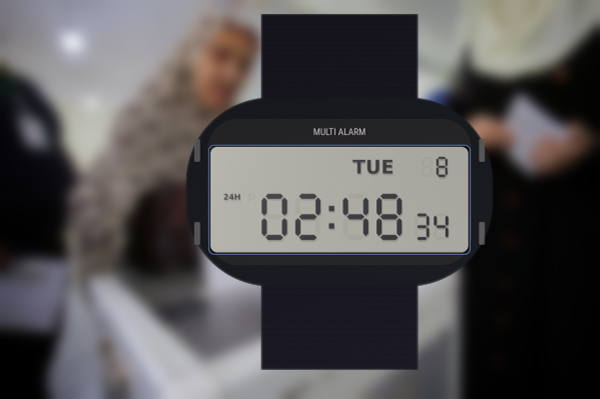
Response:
h=2 m=48 s=34
